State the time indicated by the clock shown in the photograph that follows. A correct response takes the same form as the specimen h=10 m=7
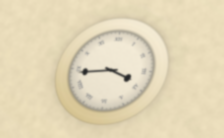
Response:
h=3 m=44
